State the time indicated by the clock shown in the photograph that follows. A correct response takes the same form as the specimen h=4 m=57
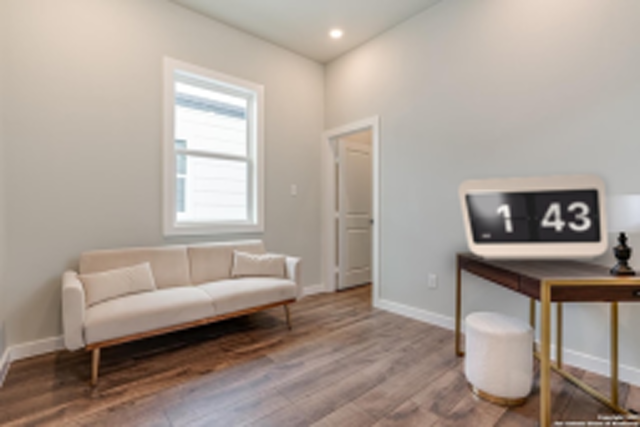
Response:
h=1 m=43
